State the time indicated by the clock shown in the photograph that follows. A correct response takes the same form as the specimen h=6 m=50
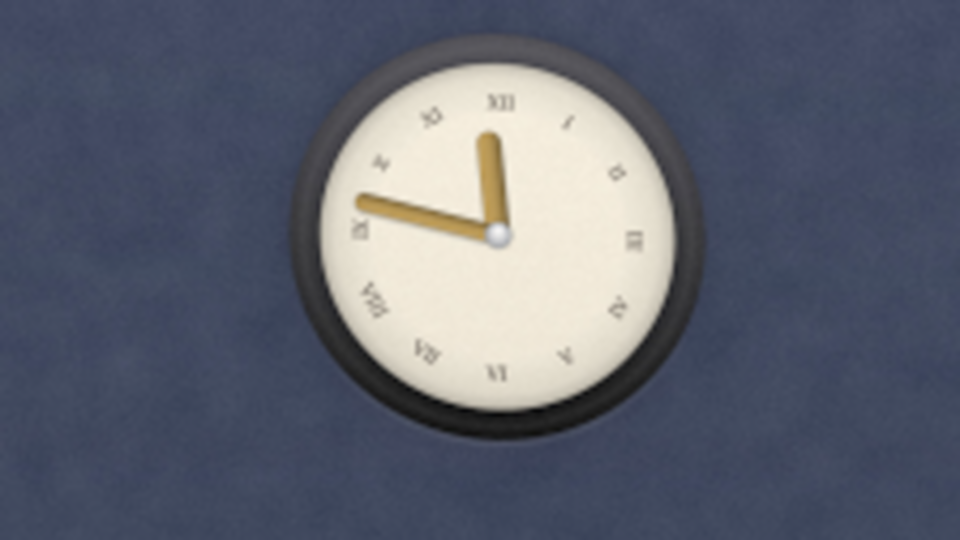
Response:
h=11 m=47
